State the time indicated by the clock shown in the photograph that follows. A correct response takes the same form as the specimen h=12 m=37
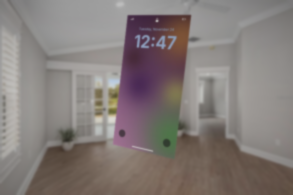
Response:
h=12 m=47
